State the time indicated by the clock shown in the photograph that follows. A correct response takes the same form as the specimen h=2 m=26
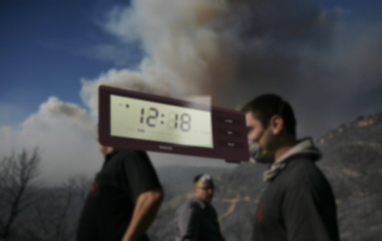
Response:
h=12 m=18
